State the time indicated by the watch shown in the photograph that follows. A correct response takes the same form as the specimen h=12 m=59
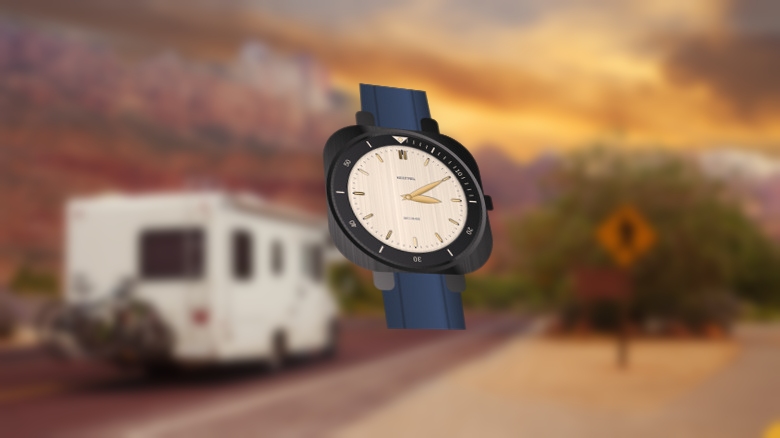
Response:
h=3 m=10
